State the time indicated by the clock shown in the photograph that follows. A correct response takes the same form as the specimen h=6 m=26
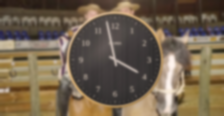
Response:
h=3 m=58
